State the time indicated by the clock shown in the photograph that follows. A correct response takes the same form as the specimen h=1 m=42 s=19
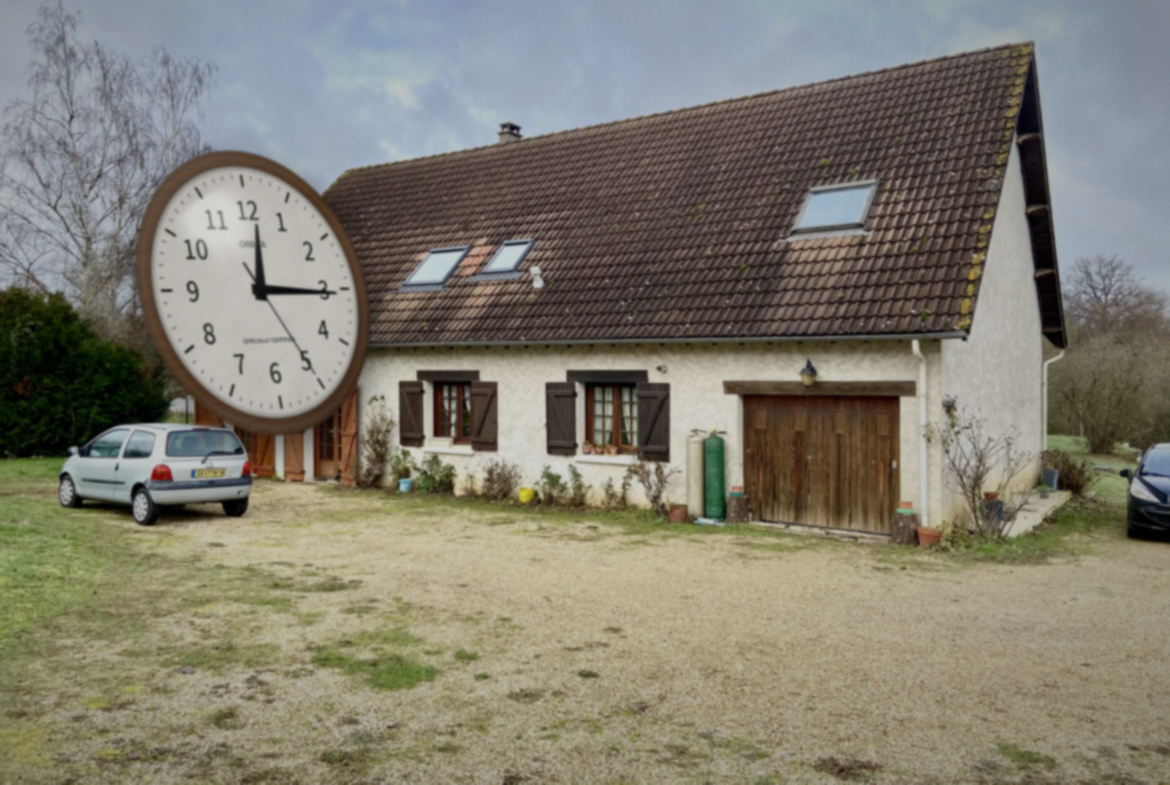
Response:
h=12 m=15 s=25
